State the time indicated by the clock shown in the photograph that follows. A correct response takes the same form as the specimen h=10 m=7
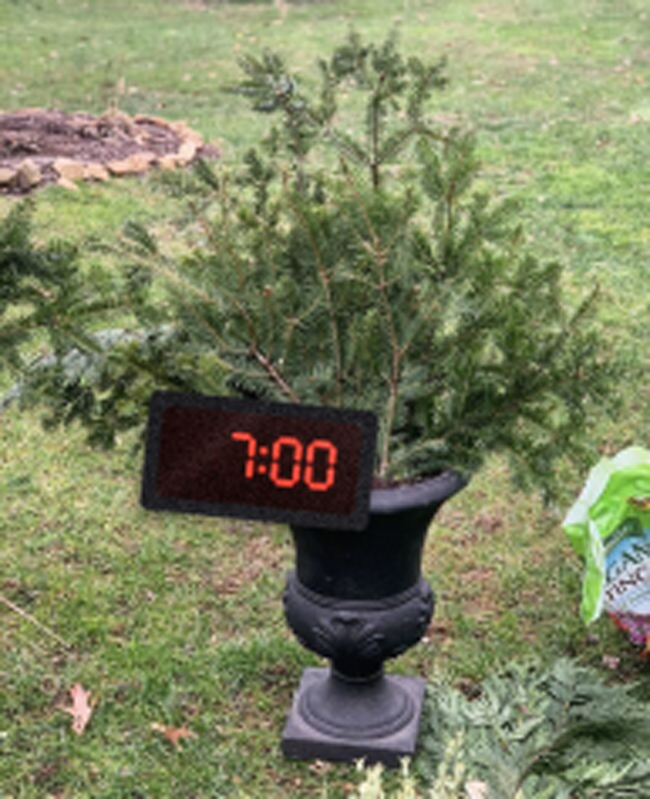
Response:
h=7 m=0
